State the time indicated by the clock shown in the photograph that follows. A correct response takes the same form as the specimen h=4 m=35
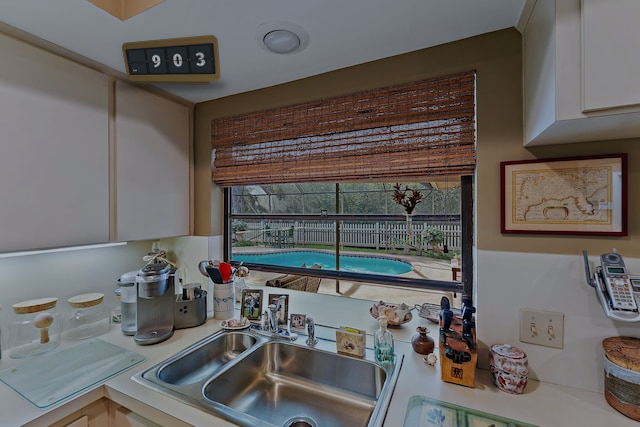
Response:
h=9 m=3
